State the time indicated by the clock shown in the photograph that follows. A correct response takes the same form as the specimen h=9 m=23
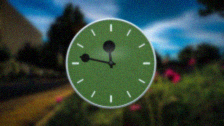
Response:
h=11 m=47
